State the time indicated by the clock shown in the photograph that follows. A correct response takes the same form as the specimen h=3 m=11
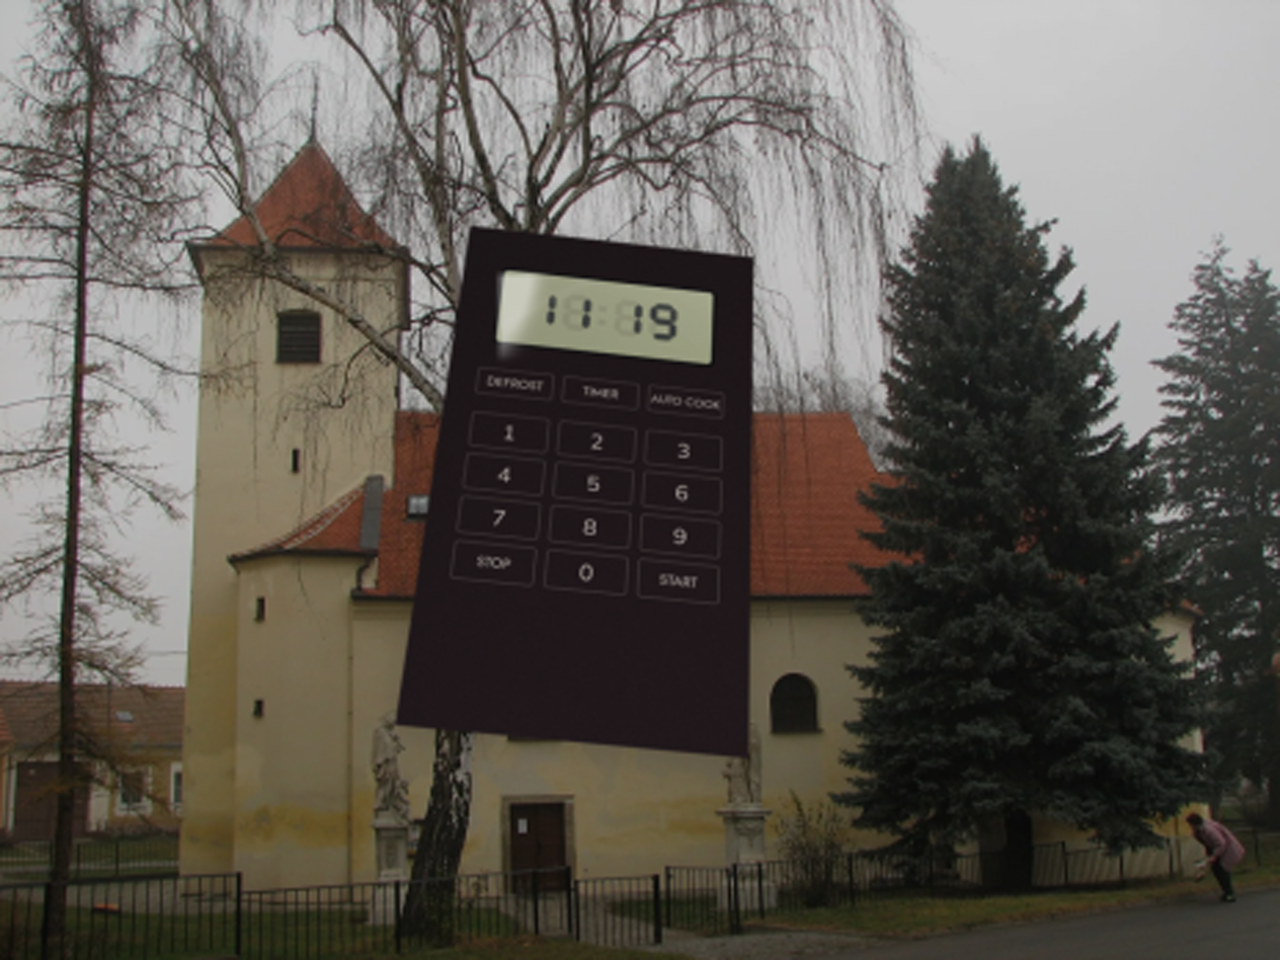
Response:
h=11 m=19
